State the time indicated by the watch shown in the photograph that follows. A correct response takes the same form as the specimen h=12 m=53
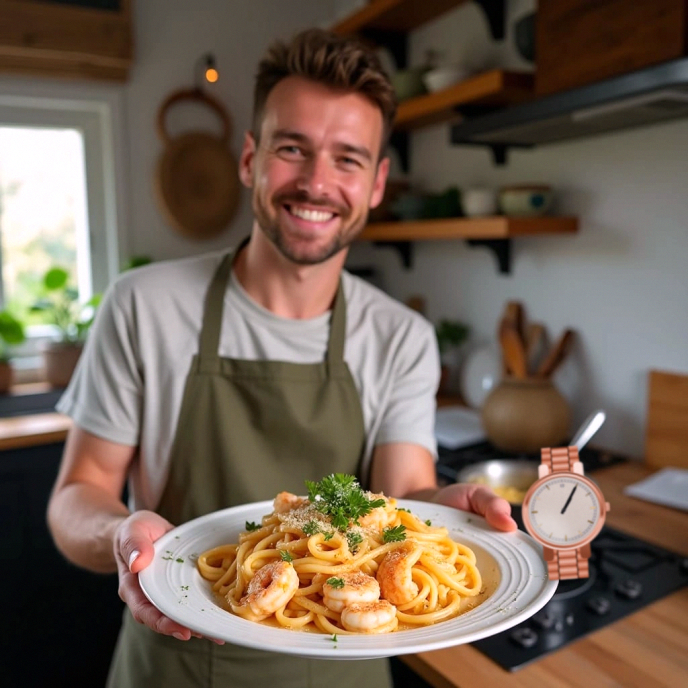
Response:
h=1 m=5
